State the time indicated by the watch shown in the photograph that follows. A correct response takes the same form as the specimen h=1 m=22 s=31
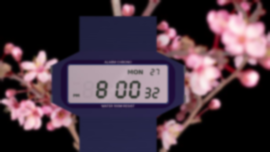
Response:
h=8 m=0 s=32
